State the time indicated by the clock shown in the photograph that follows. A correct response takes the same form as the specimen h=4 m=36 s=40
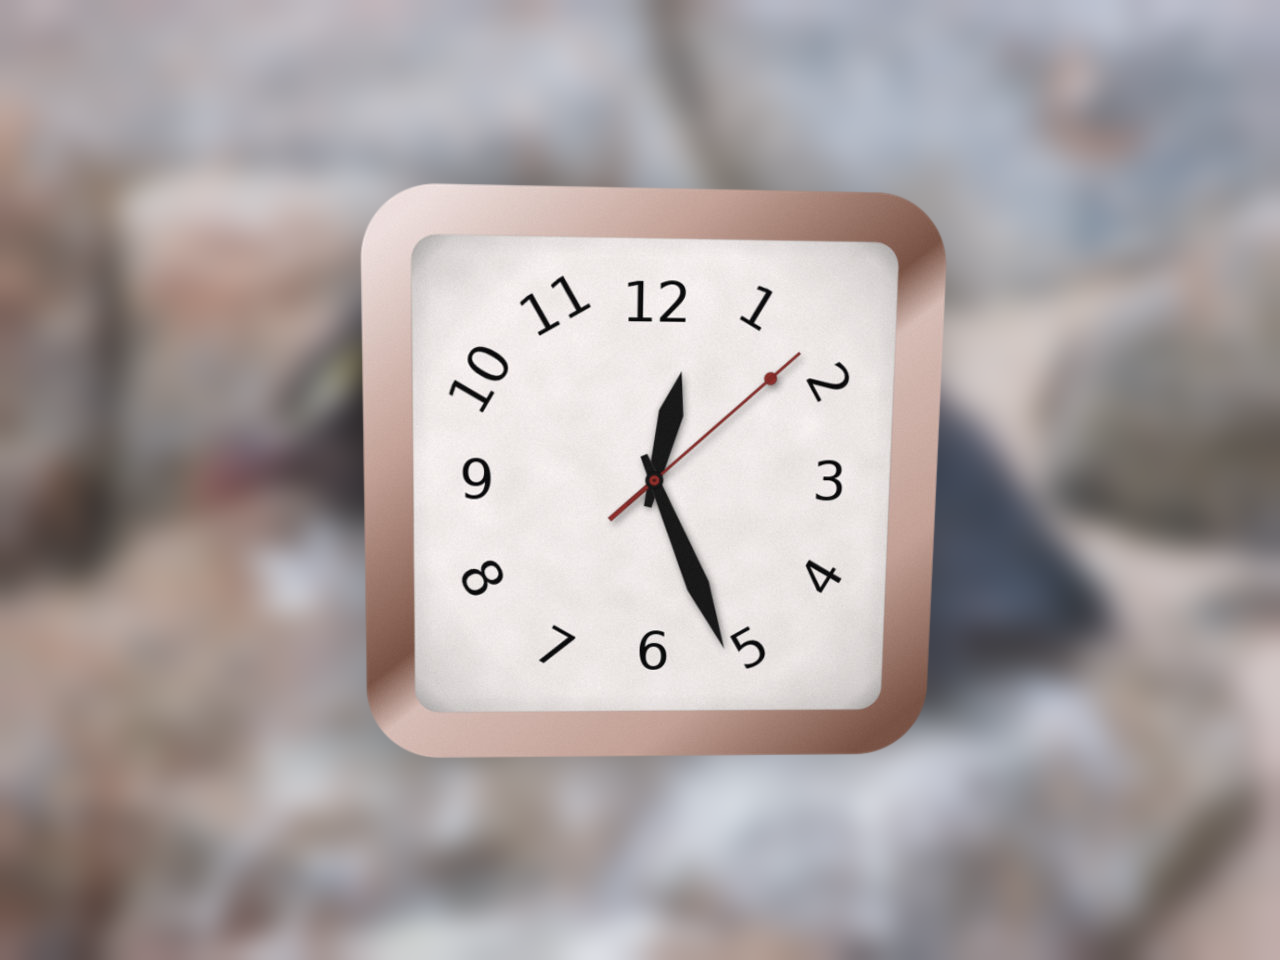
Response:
h=12 m=26 s=8
